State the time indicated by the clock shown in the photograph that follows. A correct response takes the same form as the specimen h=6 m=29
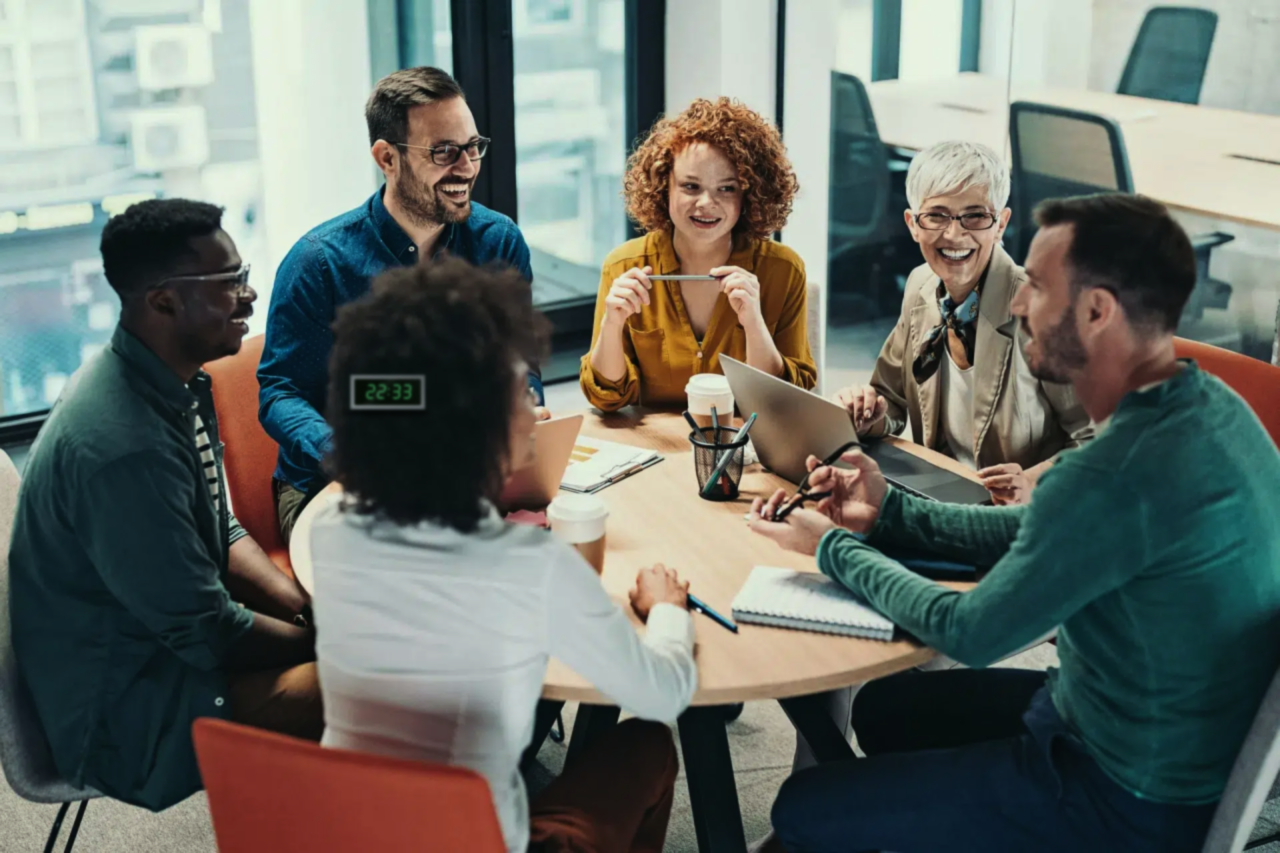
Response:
h=22 m=33
